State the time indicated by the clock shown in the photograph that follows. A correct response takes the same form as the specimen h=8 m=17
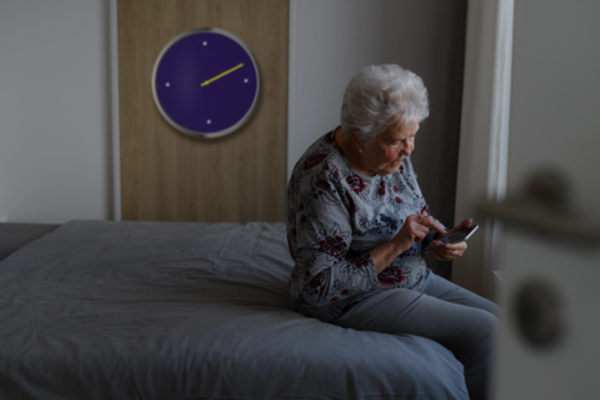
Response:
h=2 m=11
